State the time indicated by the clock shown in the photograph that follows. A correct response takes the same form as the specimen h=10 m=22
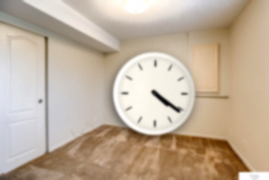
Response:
h=4 m=21
